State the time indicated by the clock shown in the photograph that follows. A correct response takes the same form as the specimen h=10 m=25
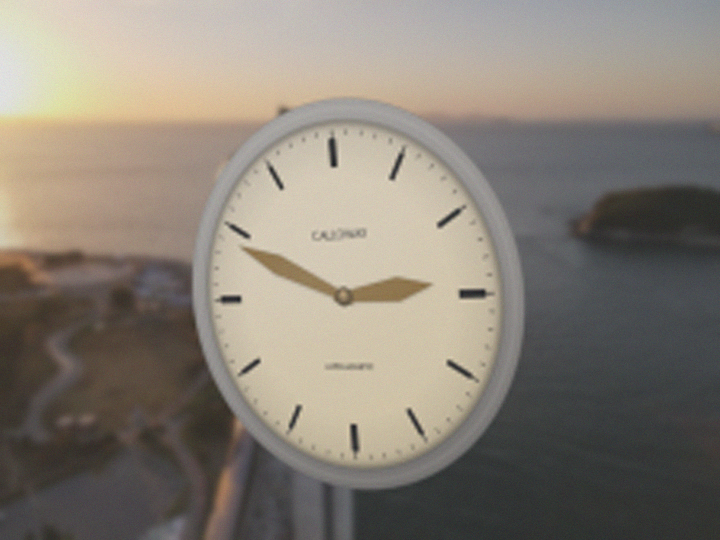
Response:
h=2 m=49
